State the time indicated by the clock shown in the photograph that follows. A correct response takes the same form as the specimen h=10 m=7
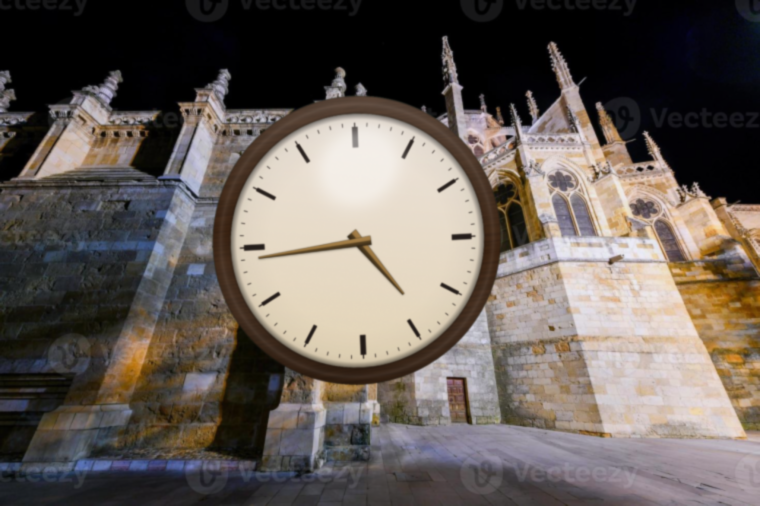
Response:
h=4 m=44
